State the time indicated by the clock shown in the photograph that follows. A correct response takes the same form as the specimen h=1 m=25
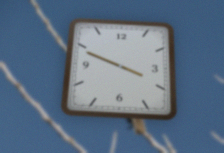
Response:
h=3 m=49
